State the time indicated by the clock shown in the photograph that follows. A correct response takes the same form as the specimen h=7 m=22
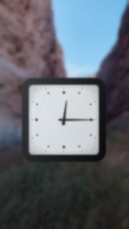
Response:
h=12 m=15
